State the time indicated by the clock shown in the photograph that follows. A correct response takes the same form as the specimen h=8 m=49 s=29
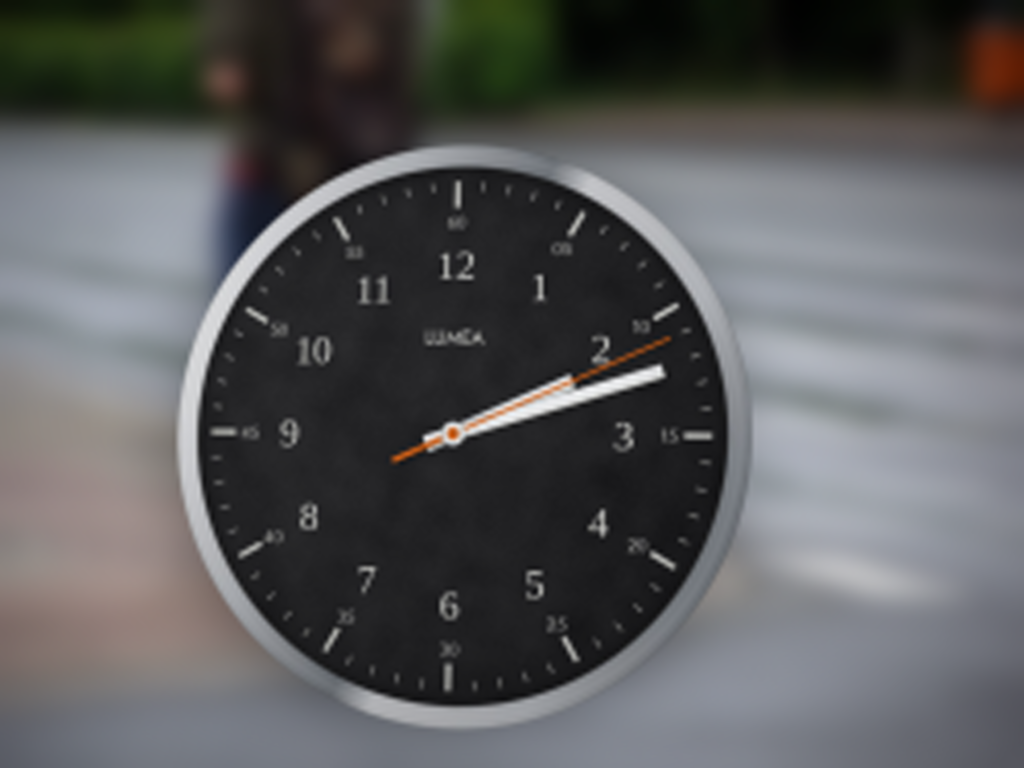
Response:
h=2 m=12 s=11
